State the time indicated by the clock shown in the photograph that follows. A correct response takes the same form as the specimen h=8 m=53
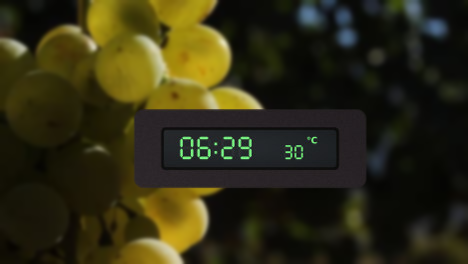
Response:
h=6 m=29
